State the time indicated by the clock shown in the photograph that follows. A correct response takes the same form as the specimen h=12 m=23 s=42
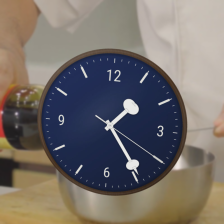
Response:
h=1 m=24 s=20
